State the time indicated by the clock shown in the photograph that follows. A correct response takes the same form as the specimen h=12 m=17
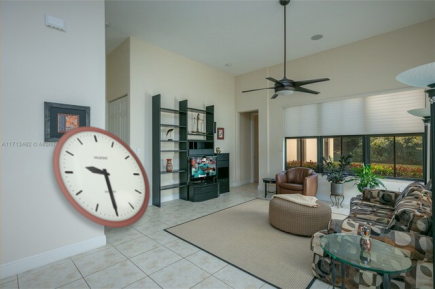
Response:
h=9 m=30
